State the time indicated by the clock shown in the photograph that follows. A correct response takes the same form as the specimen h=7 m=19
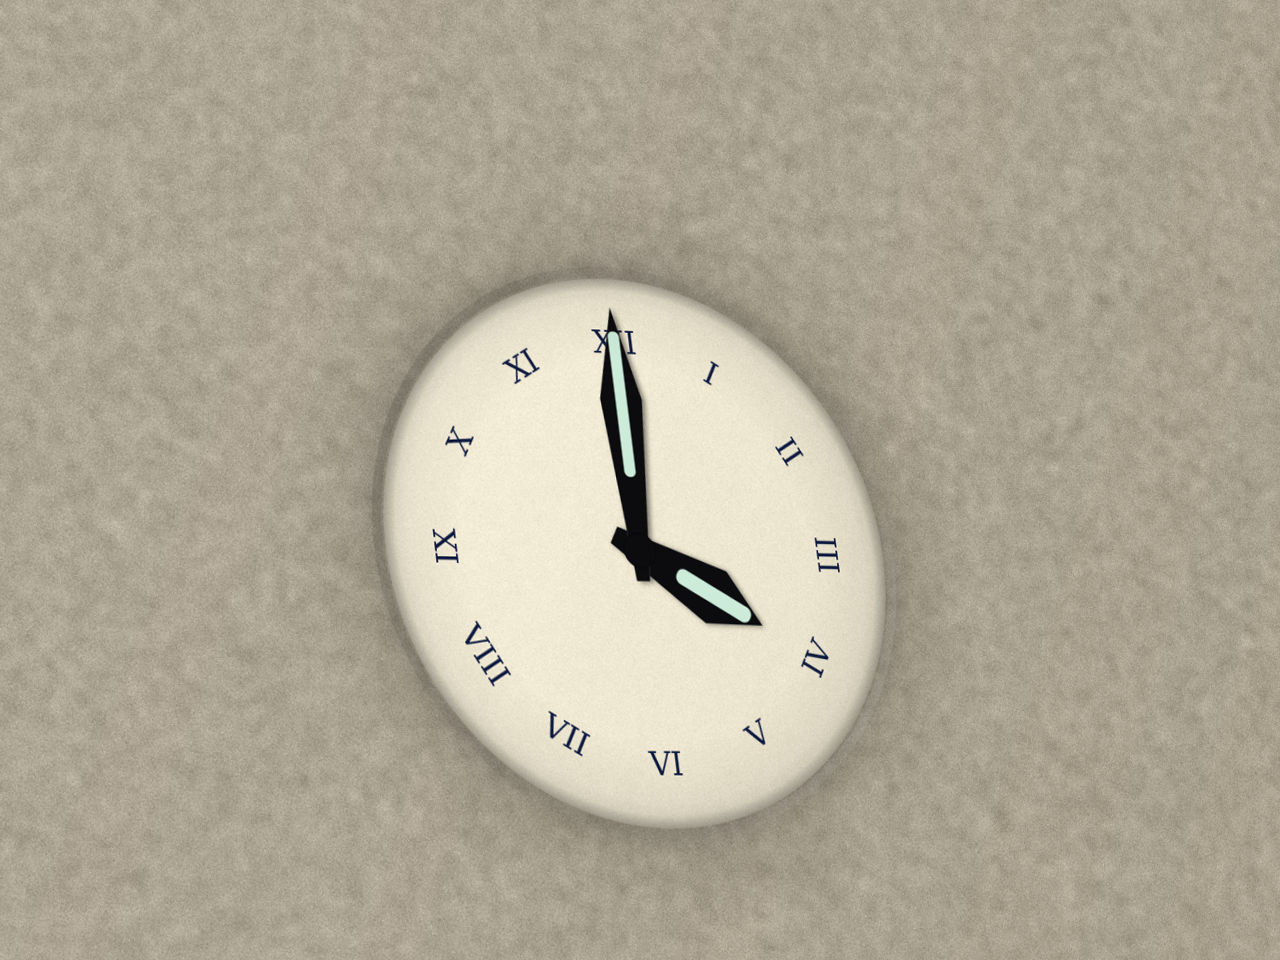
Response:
h=4 m=0
